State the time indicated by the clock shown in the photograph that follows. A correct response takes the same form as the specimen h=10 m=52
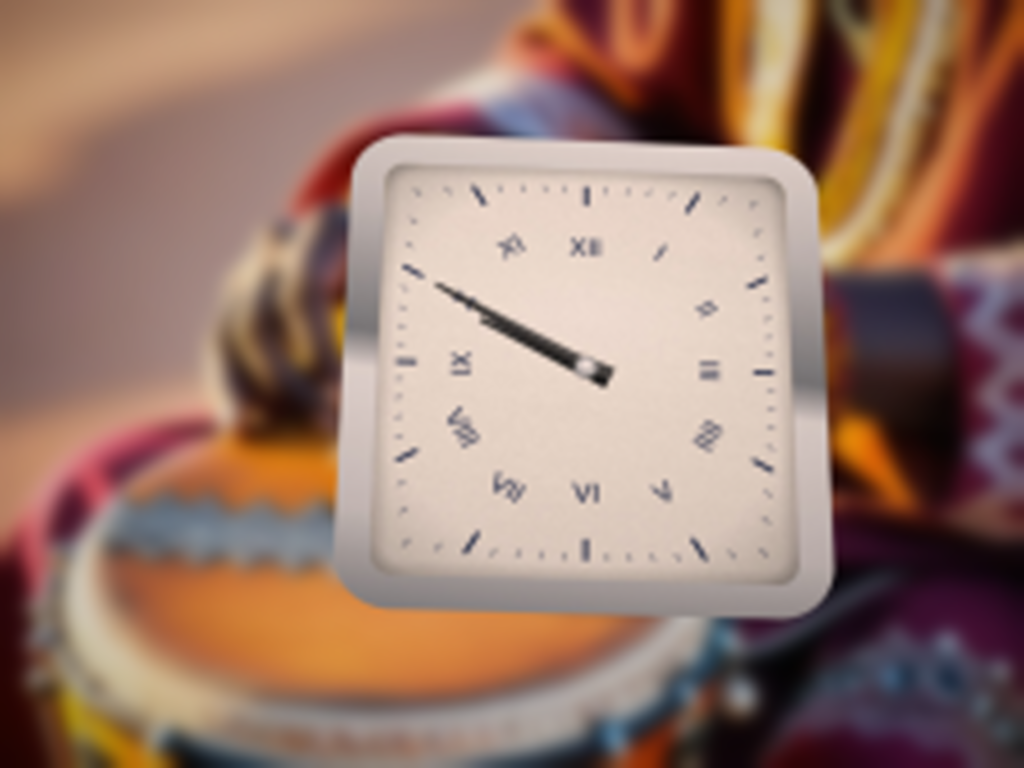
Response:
h=9 m=50
